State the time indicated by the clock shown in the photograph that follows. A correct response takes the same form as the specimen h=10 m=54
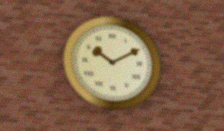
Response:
h=10 m=10
